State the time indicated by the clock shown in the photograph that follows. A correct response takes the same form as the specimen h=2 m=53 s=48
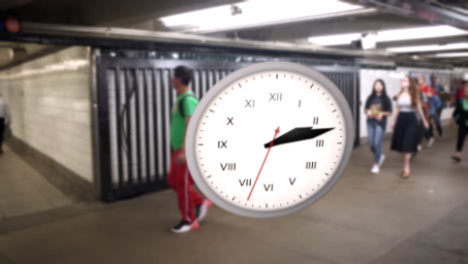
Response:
h=2 m=12 s=33
